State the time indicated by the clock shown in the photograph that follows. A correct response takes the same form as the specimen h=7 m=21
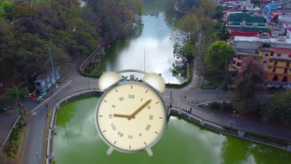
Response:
h=9 m=8
